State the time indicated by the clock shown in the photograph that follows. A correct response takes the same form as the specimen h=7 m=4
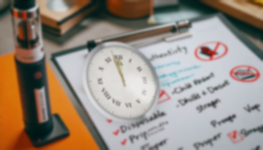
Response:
h=11 m=58
